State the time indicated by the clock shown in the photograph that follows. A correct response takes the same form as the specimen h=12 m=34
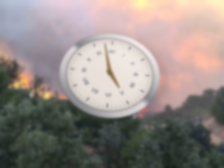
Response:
h=4 m=58
